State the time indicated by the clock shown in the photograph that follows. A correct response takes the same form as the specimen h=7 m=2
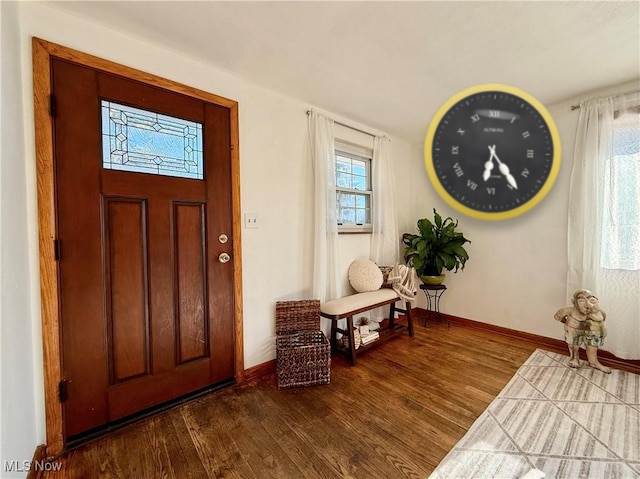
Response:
h=6 m=24
